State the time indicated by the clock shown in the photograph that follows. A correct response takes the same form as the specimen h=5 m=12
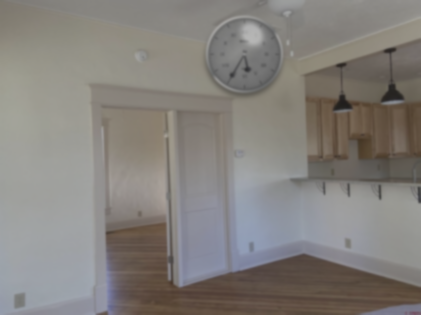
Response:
h=5 m=35
